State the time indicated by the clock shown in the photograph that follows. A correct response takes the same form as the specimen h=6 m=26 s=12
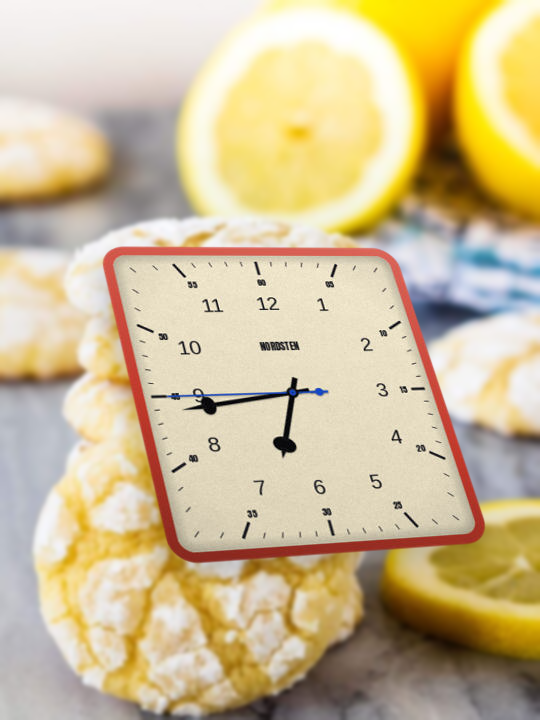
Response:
h=6 m=43 s=45
